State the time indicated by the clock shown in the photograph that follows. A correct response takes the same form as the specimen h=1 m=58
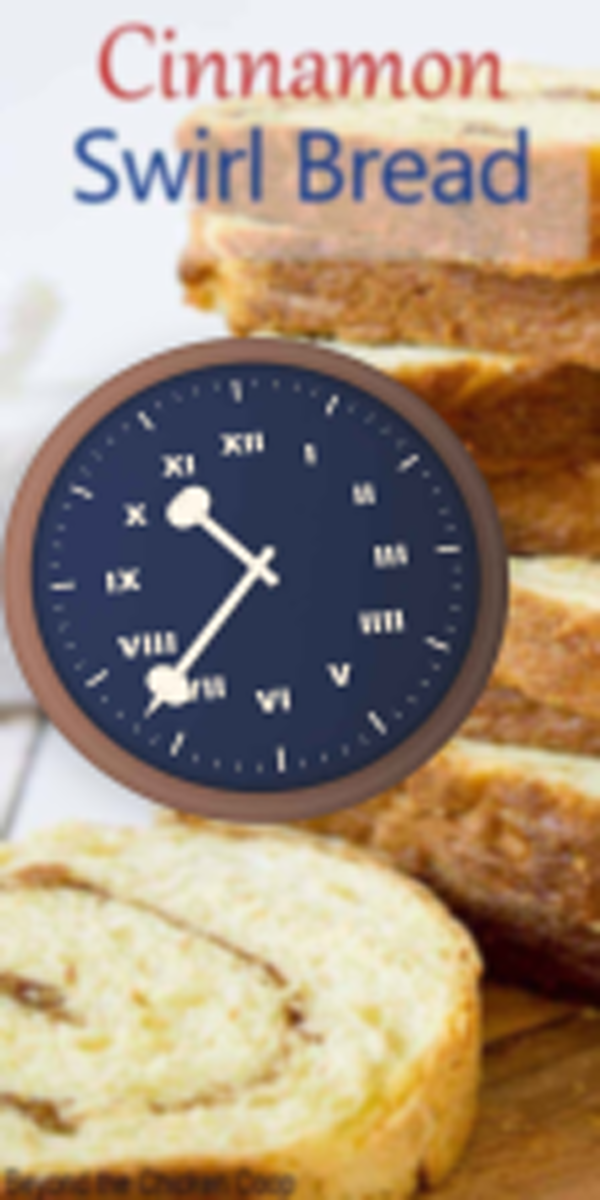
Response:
h=10 m=37
